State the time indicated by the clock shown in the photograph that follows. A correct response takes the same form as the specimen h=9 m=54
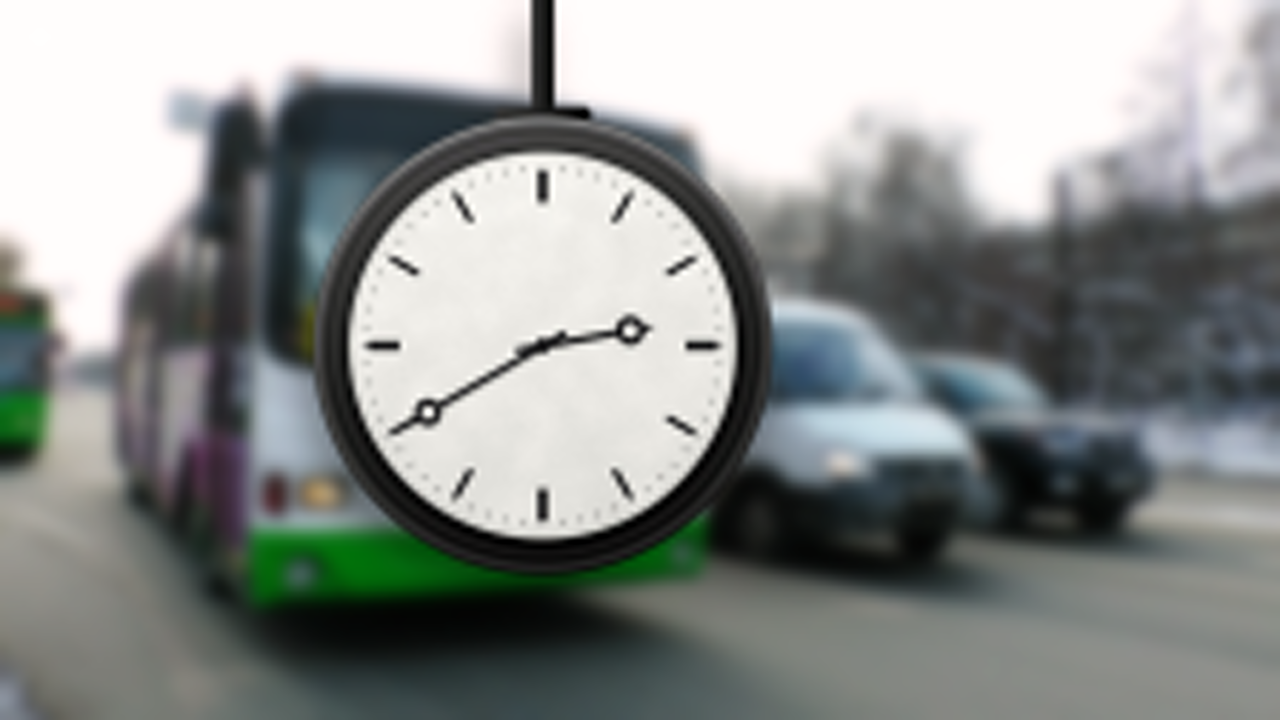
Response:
h=2 m=40
